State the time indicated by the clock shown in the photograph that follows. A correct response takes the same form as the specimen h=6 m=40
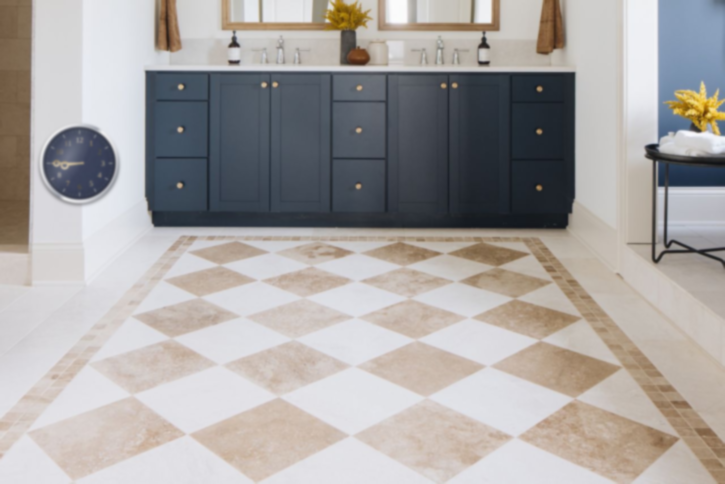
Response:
h=8 m=45
